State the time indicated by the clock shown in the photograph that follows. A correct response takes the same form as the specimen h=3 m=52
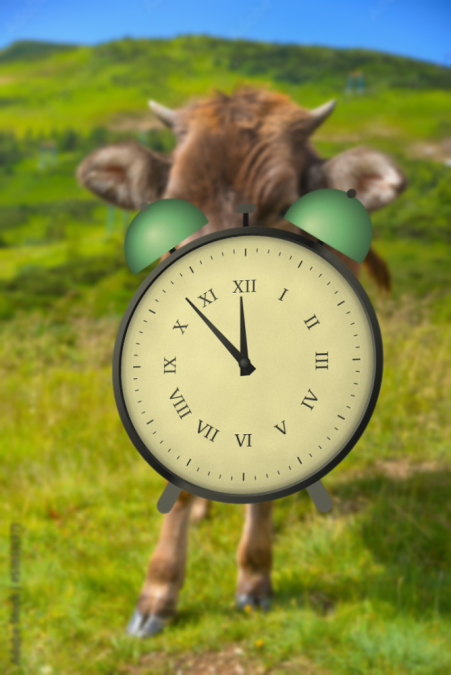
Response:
h=11 m=53
